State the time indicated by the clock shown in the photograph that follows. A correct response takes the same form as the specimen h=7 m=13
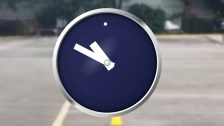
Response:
h=10 m=50
